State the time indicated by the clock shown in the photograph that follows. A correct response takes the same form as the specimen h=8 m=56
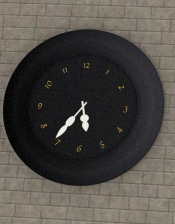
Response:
h=5 m=36
